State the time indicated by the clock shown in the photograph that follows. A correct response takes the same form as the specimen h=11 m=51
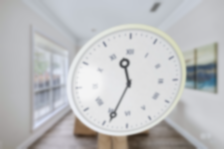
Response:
h=11 m=34
